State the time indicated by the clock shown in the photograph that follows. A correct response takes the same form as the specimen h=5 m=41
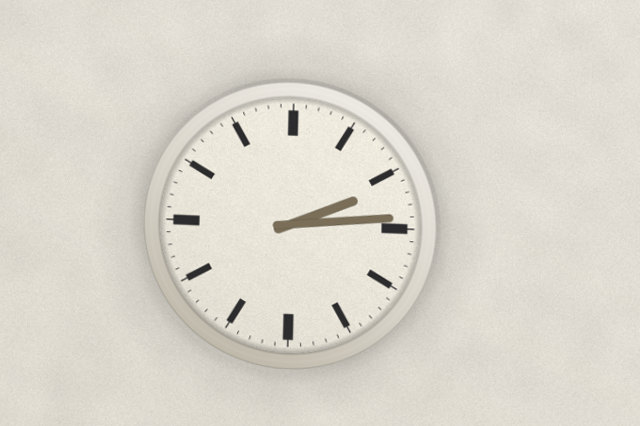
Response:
h=2 m=14
